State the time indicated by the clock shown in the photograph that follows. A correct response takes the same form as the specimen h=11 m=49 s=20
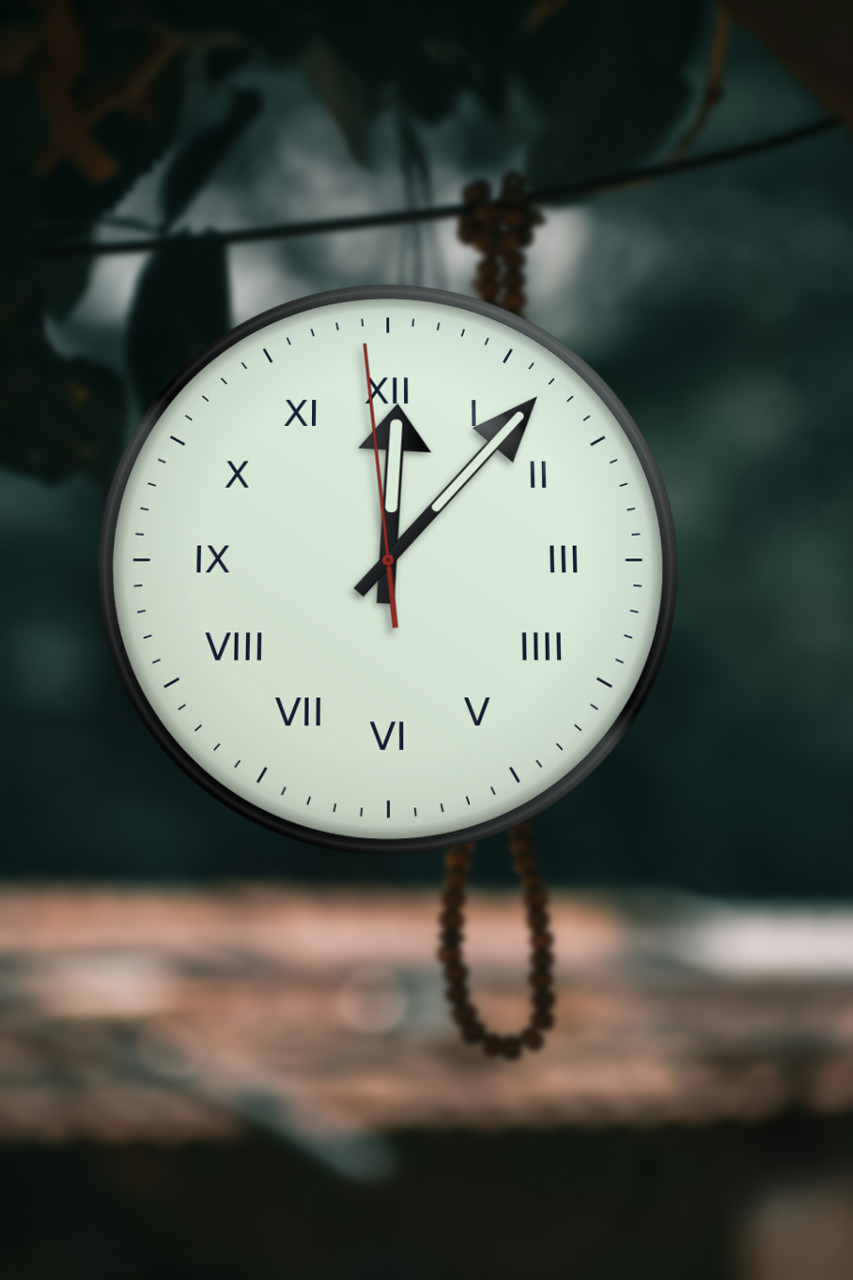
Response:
h=12 m=6 s=59
